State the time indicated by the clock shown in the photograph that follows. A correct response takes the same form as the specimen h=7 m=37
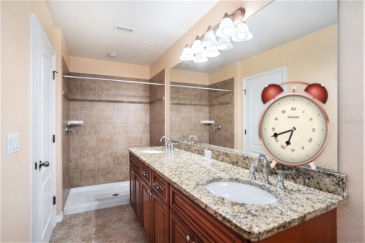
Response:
h=6 m=42
